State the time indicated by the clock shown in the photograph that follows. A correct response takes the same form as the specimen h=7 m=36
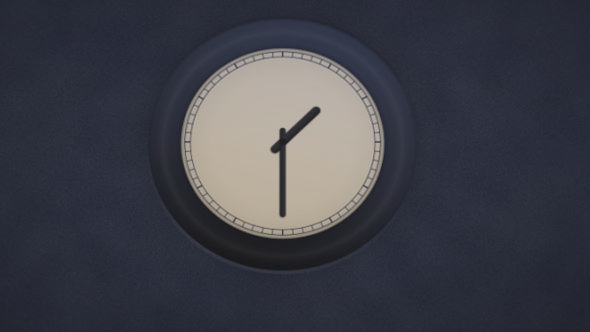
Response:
h=1 m=30
